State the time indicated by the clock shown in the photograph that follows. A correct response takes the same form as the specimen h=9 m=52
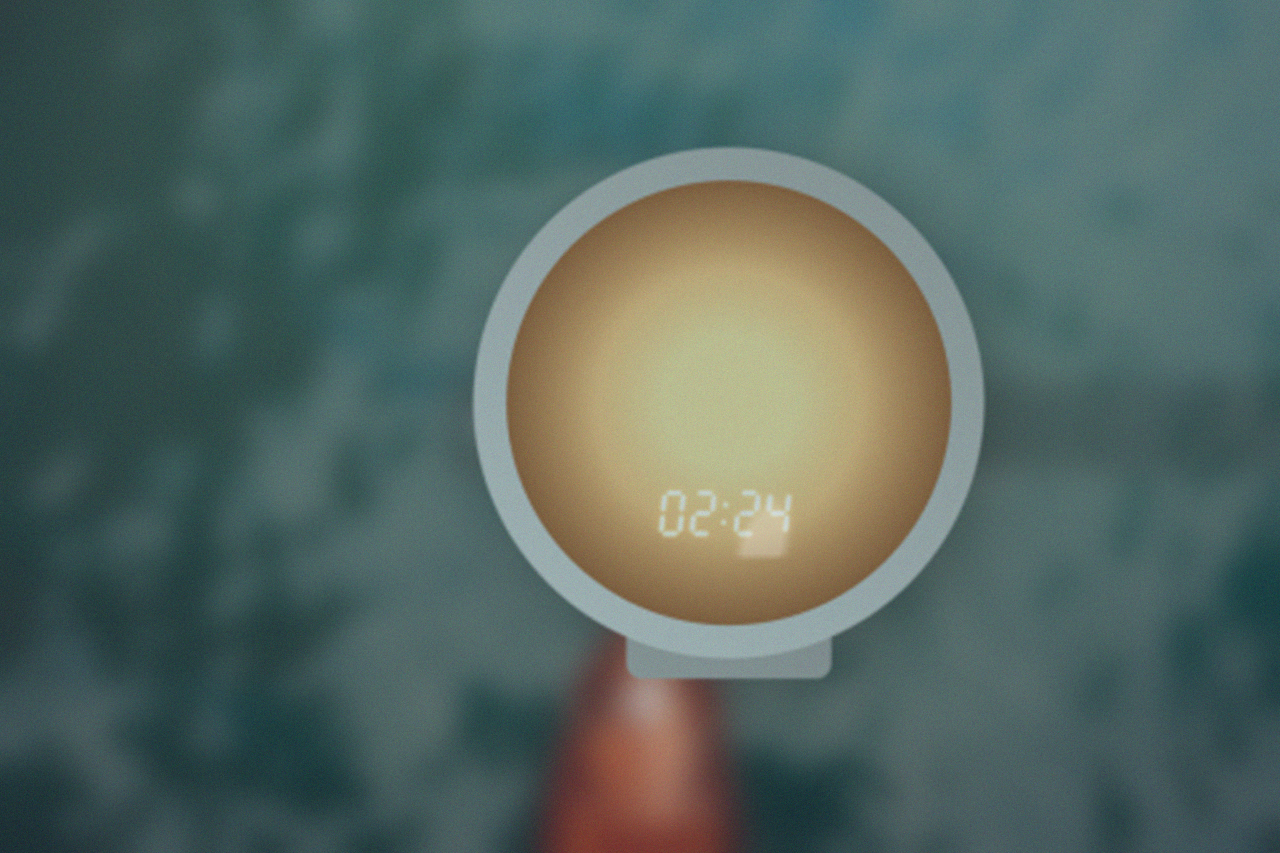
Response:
h=2 m=24
